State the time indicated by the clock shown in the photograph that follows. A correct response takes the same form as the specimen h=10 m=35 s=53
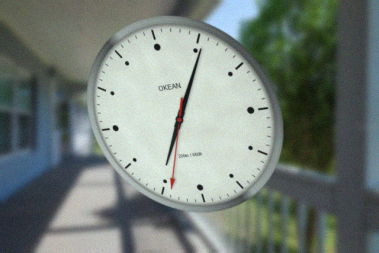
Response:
h=7 m=5 s=34
